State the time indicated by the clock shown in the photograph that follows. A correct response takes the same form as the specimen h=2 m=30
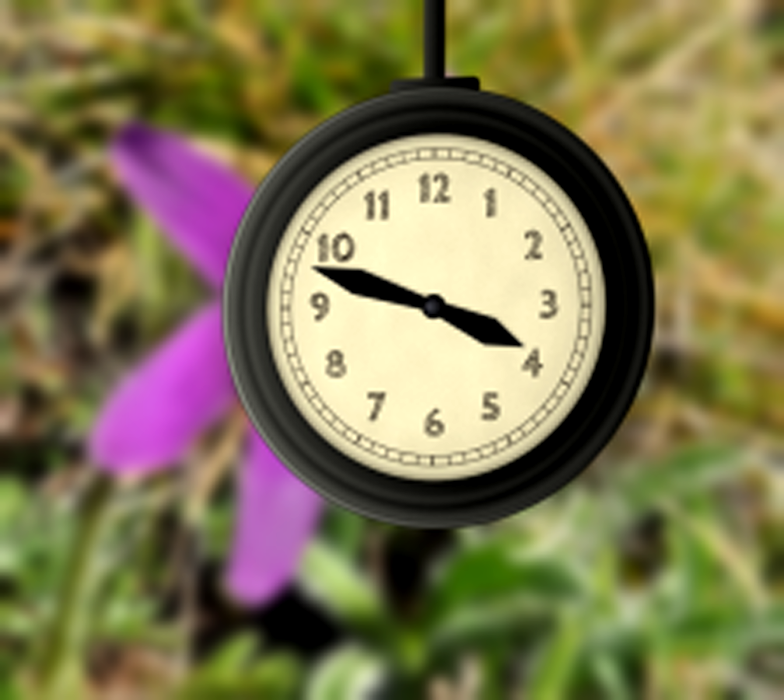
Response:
h=3 m=48
